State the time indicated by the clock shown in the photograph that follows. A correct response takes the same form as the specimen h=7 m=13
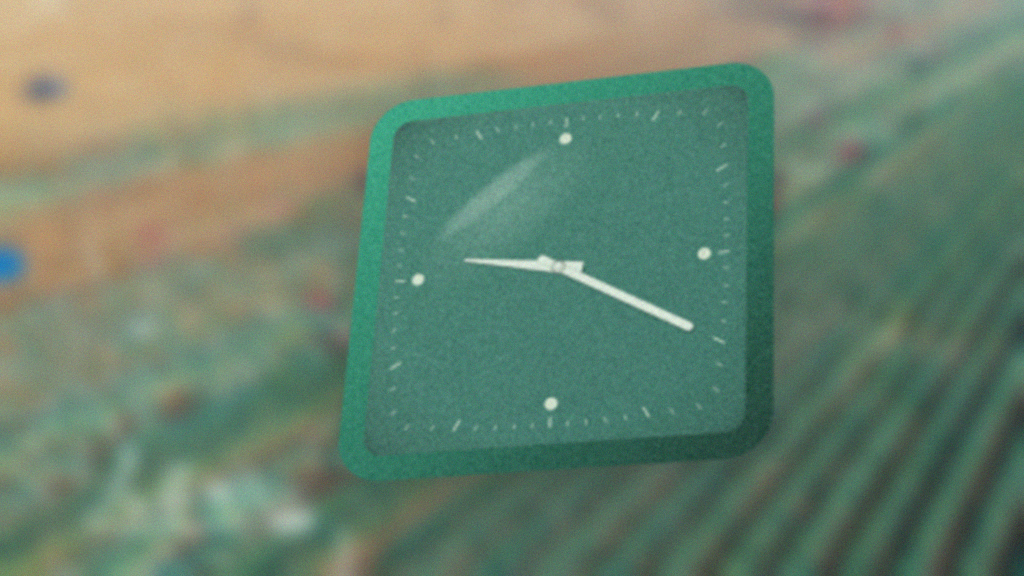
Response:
h=9 m=20
